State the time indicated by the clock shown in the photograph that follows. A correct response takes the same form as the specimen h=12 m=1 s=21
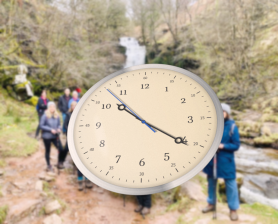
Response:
h=10 m=20 s=53
